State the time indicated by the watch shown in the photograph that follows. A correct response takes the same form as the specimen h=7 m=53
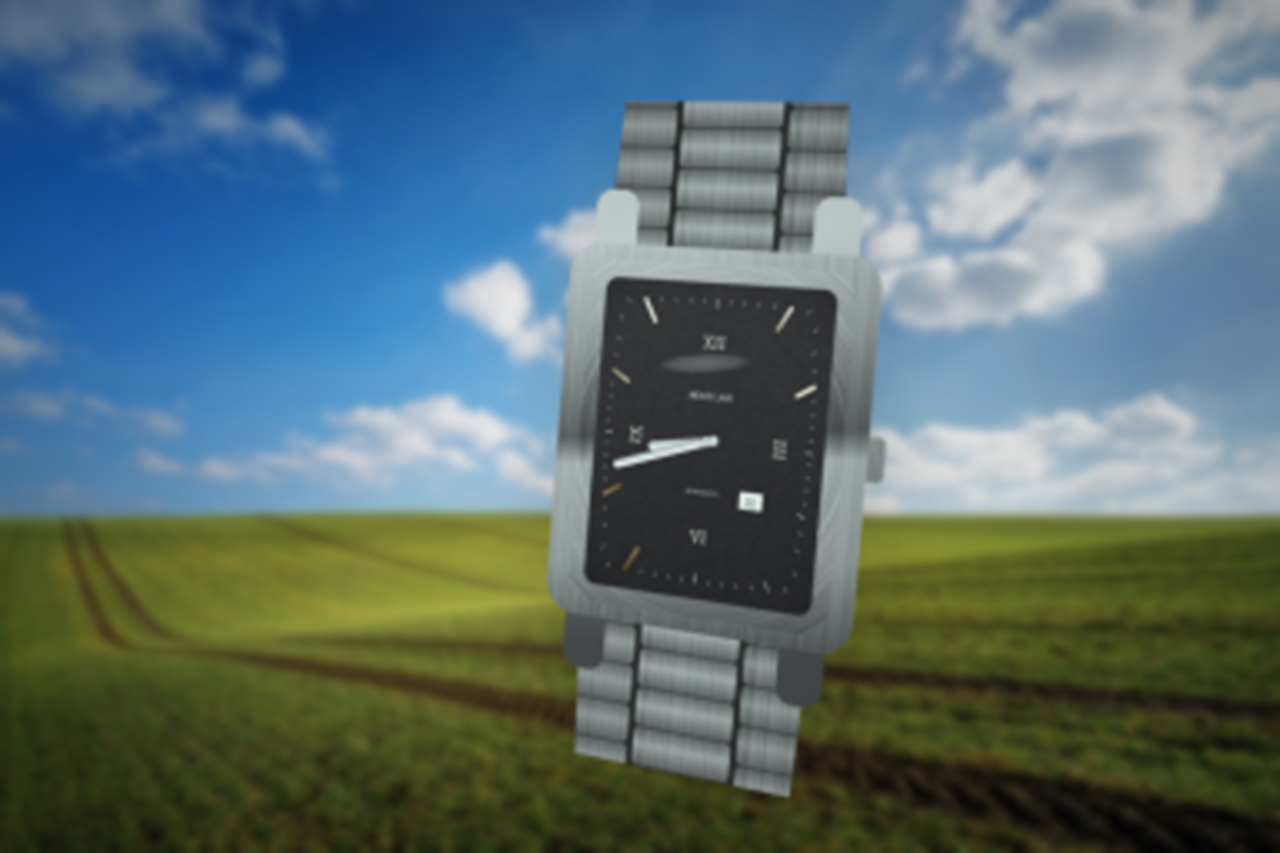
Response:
h=8 m=42
